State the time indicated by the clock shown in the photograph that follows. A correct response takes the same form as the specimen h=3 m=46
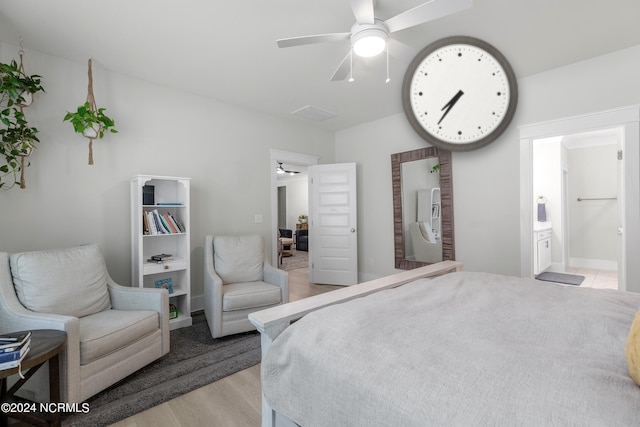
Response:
h=7 m=36
